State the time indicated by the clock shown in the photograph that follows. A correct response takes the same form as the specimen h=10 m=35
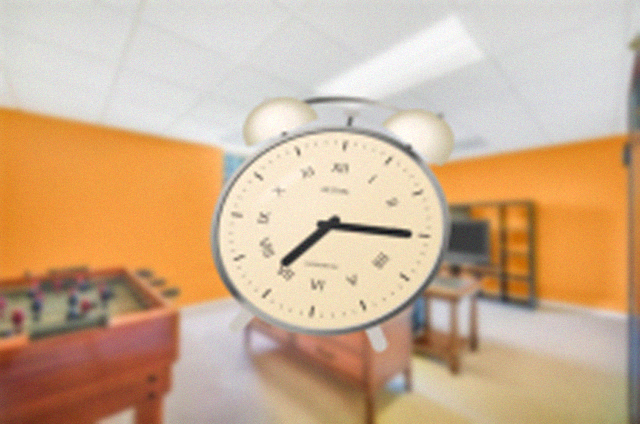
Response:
h=7 m=15
